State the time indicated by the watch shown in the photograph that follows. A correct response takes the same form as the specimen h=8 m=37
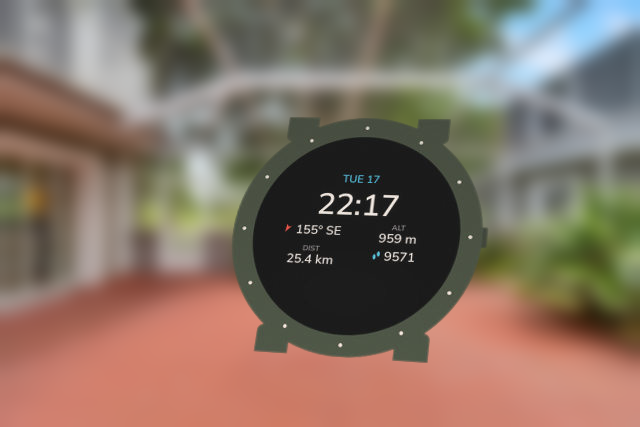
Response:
h=22 m=17
